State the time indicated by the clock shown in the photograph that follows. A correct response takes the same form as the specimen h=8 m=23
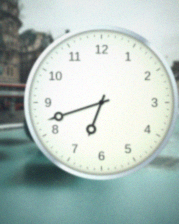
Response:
h=6 m=42
